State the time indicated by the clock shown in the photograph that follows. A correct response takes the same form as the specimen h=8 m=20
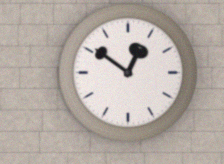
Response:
h=12 m=51
